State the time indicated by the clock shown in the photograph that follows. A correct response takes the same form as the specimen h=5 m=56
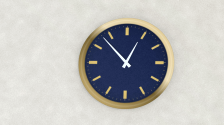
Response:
h=12 m=53
